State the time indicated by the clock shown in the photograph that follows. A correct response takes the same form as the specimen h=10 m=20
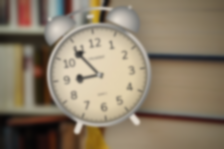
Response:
h=8 m=54
